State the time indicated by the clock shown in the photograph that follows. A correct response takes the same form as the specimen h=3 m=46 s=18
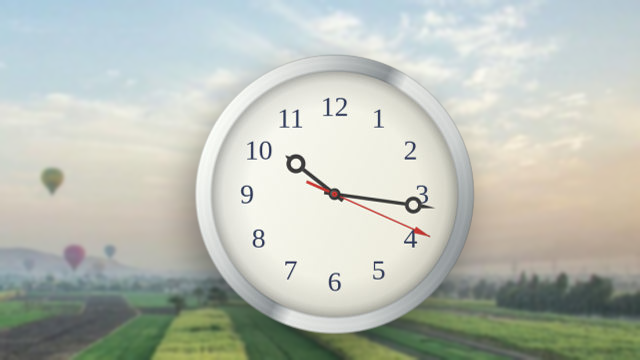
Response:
h=10 m=16 s=19
